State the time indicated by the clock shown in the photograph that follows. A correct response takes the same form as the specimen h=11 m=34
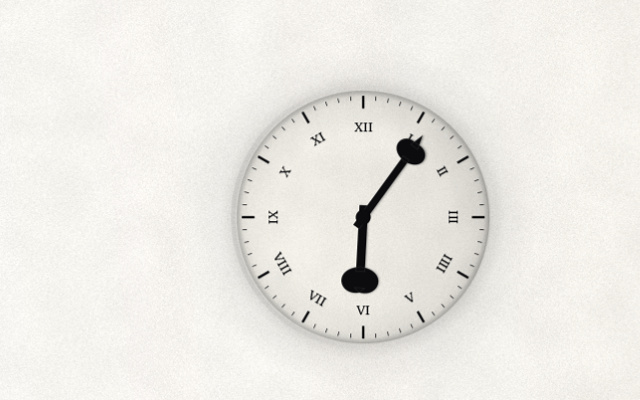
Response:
h=6 m=6
